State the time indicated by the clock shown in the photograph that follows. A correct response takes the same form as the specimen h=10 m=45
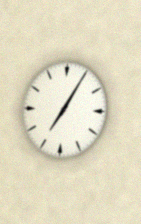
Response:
h=7 m=5
